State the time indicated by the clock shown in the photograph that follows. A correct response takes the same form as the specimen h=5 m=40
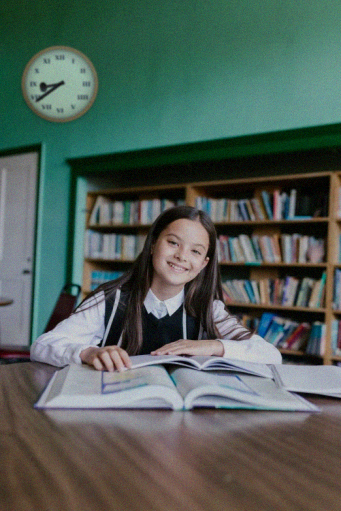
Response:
h=8 m=39
